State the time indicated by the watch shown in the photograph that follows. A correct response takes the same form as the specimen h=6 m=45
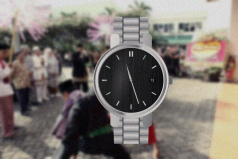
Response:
h=11 m=27
